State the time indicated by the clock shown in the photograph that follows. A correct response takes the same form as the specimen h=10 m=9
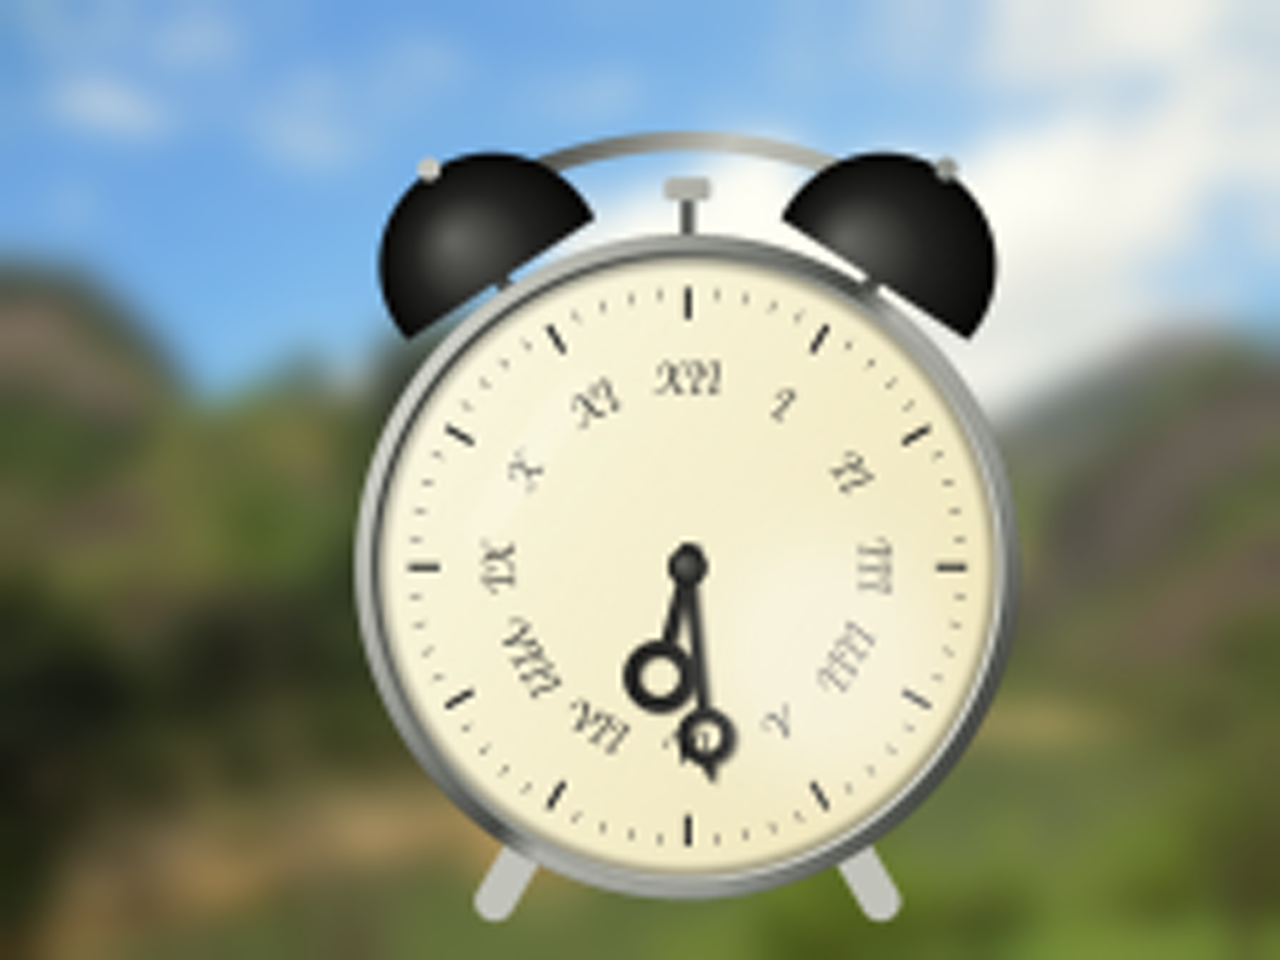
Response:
h=6 m=29
